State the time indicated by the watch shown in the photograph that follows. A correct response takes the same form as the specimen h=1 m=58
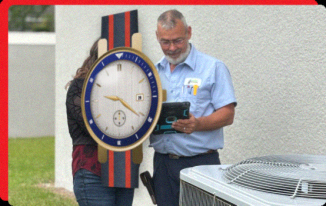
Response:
h=9 m=21
